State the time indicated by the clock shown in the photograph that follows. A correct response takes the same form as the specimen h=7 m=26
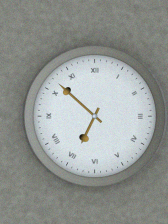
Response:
h=6 m=52
